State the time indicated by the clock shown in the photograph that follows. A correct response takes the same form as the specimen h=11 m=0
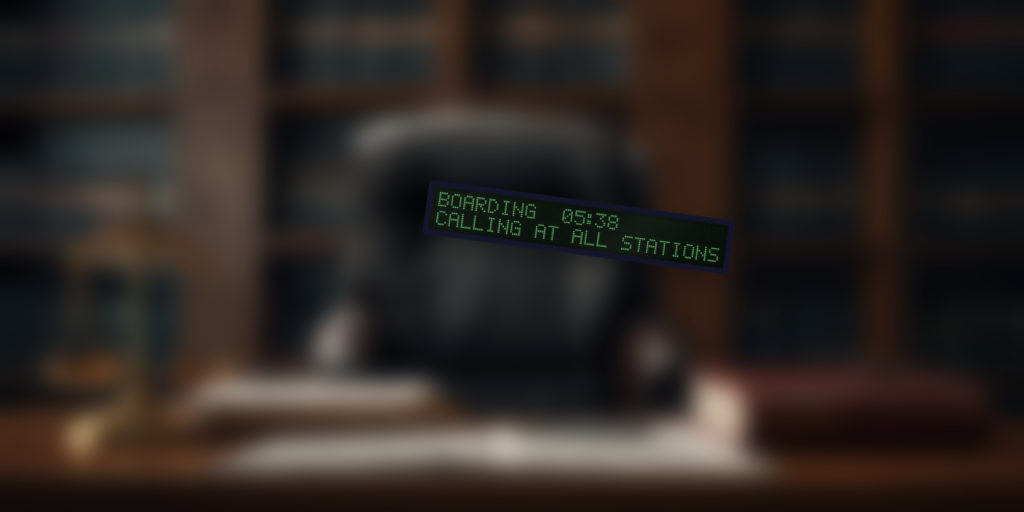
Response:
h=5 m=38
